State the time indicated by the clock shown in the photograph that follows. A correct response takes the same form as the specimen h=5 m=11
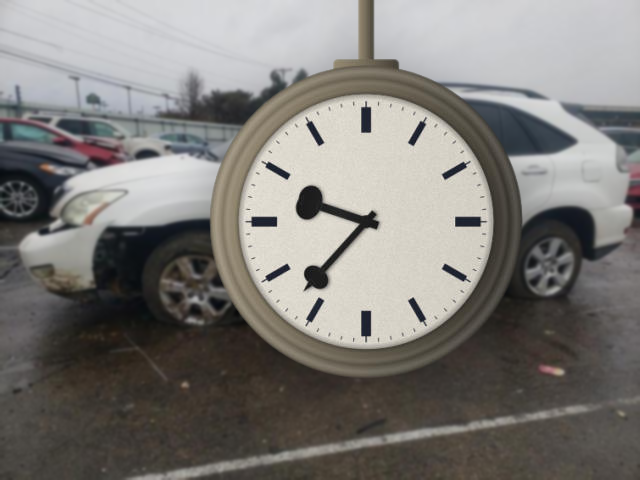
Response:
h=9 m=37
